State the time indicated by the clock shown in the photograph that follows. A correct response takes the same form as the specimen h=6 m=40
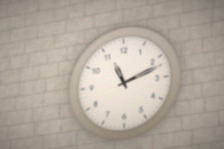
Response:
h=11 m=12
